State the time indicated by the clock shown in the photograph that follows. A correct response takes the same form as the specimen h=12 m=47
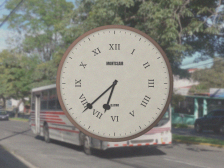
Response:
h=6 m=38
